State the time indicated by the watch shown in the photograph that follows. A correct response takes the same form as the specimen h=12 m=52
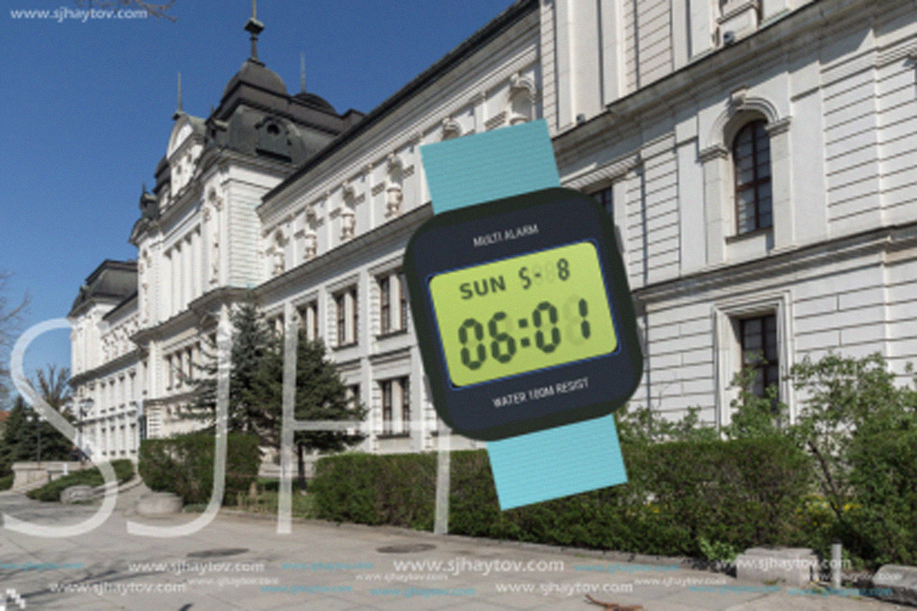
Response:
h=6 m=1
